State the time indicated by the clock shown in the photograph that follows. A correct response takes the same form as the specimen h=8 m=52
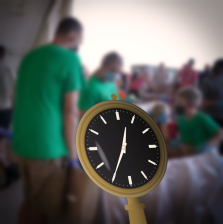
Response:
h=12 m=35
